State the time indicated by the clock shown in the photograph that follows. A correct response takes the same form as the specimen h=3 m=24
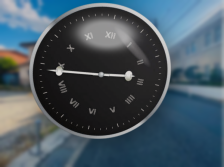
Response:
h=2 m=44
